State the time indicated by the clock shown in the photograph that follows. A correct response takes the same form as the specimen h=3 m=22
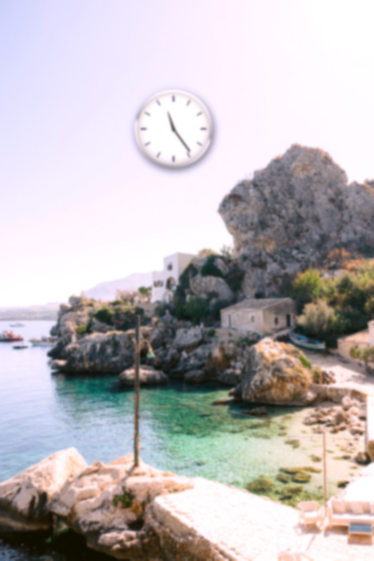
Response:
h=11 m=24
